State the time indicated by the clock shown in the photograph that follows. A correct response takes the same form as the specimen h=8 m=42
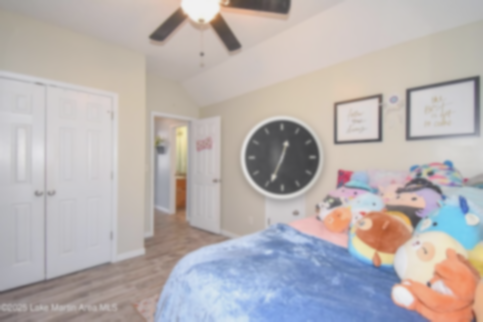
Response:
h=12 m=34
